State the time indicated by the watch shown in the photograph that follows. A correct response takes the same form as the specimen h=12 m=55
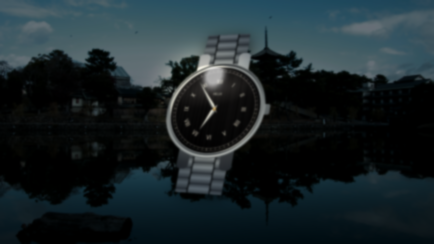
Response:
h=6 m=54
